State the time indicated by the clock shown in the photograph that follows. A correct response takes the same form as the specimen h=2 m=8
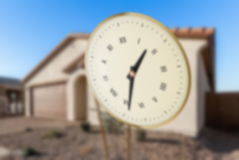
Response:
h=1 m=34
